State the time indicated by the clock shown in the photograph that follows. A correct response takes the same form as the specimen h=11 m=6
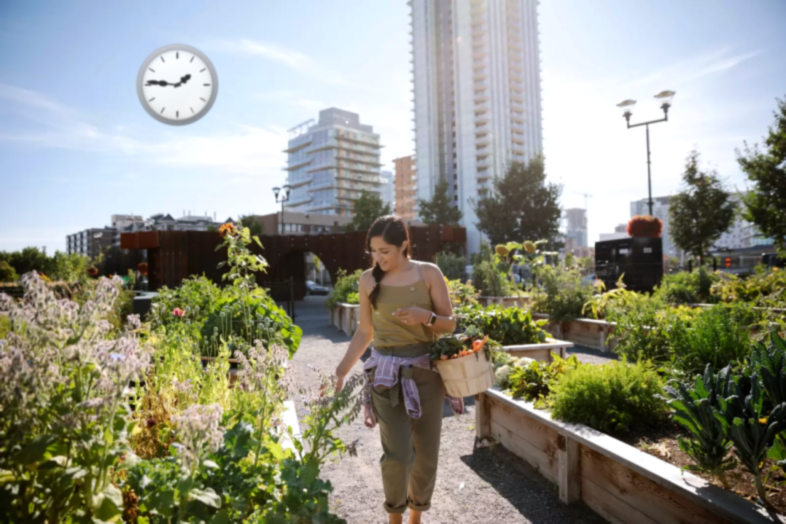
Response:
h=1 m=46
